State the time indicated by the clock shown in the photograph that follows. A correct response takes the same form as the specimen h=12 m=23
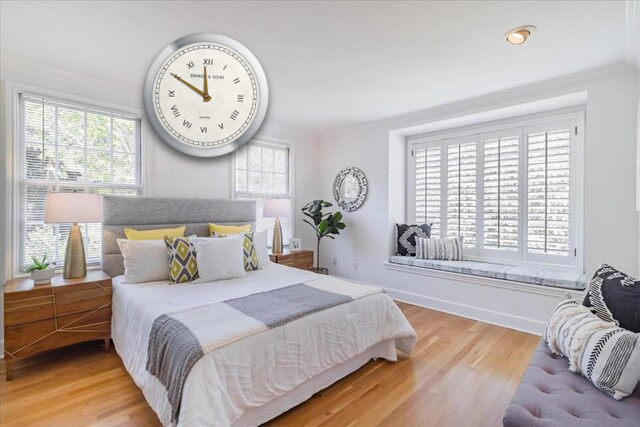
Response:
h=11 m=50
